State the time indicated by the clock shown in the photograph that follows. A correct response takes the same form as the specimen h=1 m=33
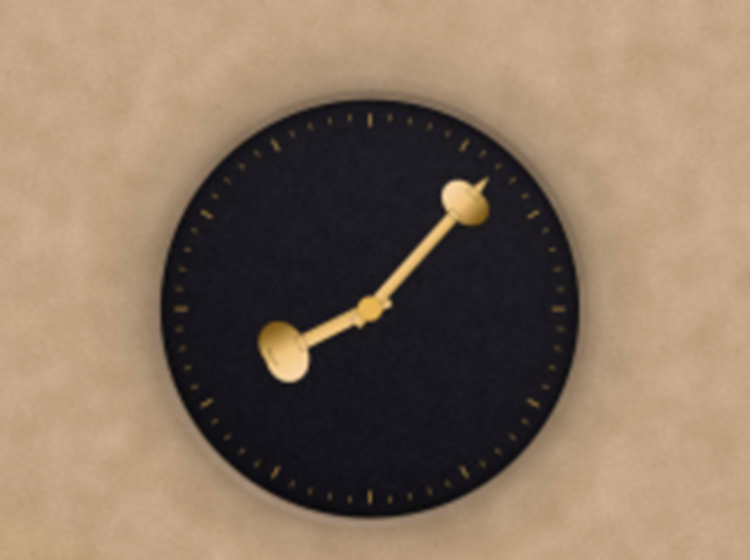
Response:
h=8 m=7
